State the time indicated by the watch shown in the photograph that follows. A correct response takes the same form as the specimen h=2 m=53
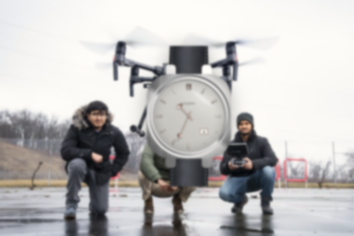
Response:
h=10 m=34
